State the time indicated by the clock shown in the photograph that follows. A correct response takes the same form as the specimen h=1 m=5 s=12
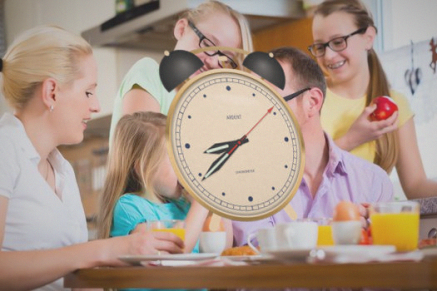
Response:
h=8 m=39 s=9
